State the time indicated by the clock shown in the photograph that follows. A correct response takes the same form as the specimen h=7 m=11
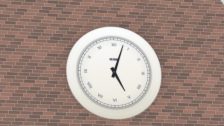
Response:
h=5 m=3
